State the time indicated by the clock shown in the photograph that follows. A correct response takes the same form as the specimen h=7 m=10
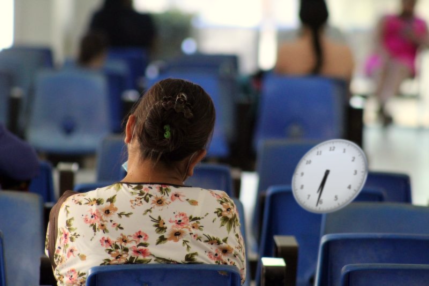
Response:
h=6 m=31
